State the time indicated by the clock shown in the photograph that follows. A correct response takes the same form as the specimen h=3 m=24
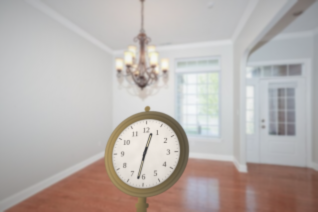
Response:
h=12 m=32
